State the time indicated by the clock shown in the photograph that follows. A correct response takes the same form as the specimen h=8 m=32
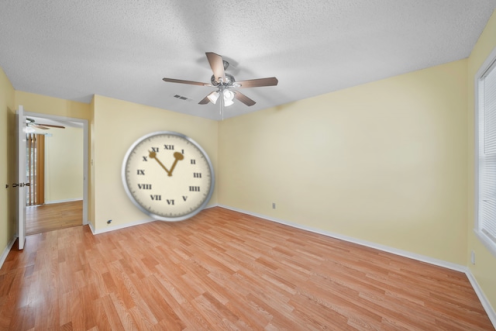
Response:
h=12 m=53
